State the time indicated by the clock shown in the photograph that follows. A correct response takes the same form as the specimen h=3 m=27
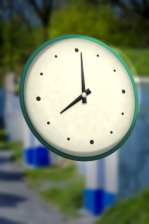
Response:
h=8 m=1
